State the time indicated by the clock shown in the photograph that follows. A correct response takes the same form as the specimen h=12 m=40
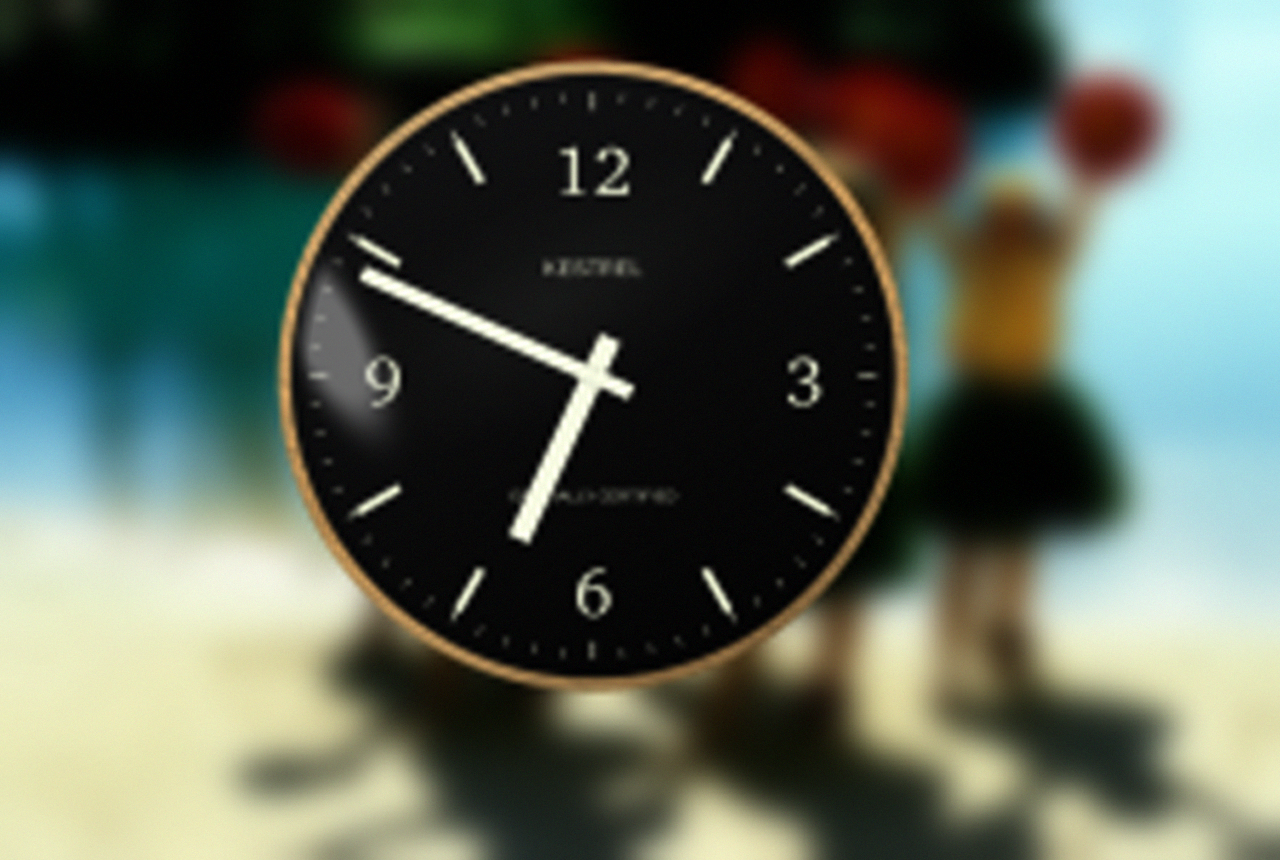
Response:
h=6 m=49
